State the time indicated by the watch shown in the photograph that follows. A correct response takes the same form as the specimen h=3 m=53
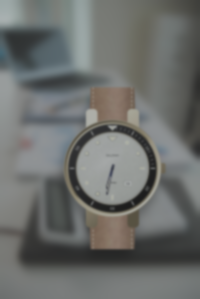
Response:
h=6 m=32
